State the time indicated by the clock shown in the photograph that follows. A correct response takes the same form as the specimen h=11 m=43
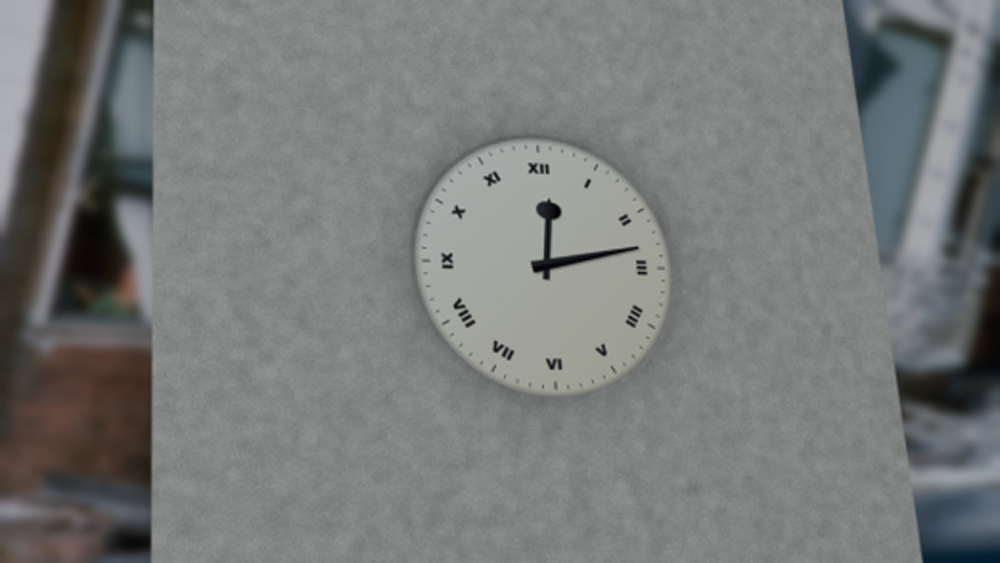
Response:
h=12 m=13
